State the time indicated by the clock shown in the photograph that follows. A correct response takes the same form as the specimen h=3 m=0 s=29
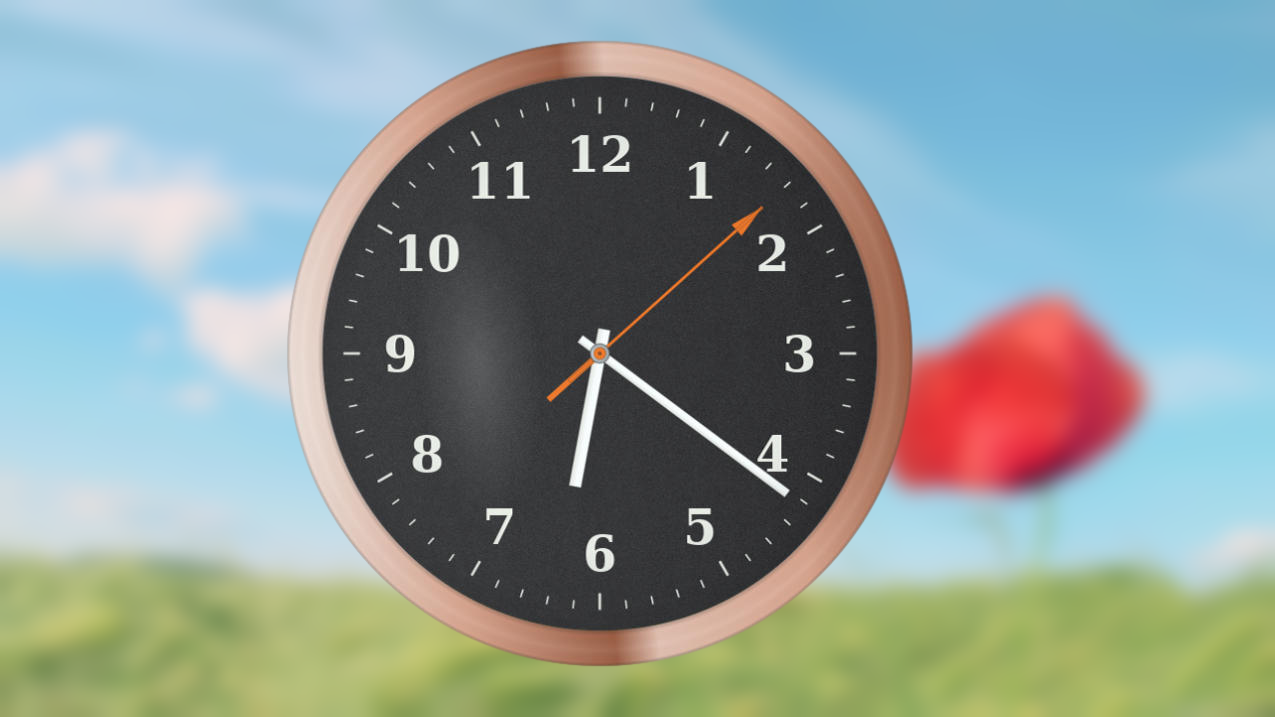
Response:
h=6 m=21 s=8
